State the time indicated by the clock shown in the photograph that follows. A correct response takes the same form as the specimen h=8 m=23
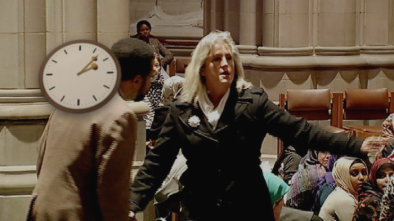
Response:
h=2 m=7
